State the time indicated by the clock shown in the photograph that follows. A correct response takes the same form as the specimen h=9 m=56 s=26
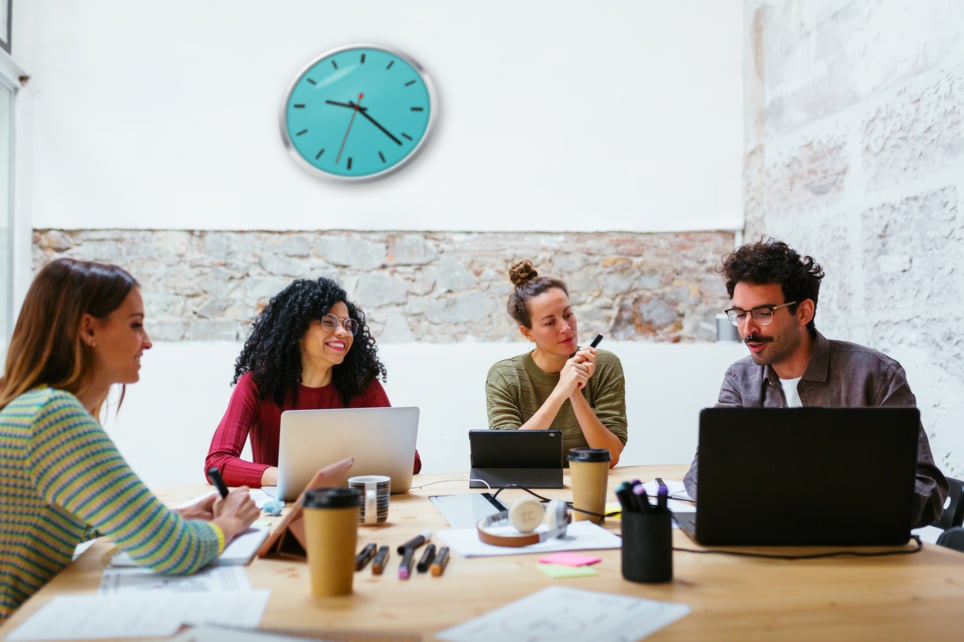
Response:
h=9 m=21 s=32
